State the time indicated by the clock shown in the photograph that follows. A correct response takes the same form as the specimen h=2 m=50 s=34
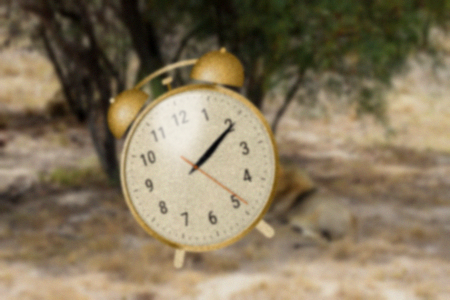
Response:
h=2 m=10 s=24
